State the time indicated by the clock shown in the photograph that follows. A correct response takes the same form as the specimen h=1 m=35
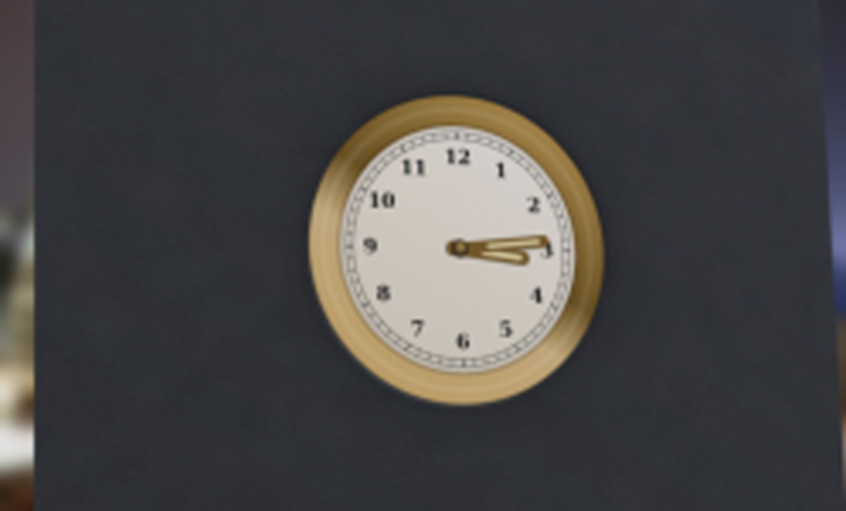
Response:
h=3 m=14
